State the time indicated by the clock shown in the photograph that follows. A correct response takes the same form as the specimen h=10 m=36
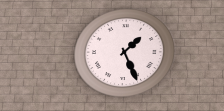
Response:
h=1 m=26
